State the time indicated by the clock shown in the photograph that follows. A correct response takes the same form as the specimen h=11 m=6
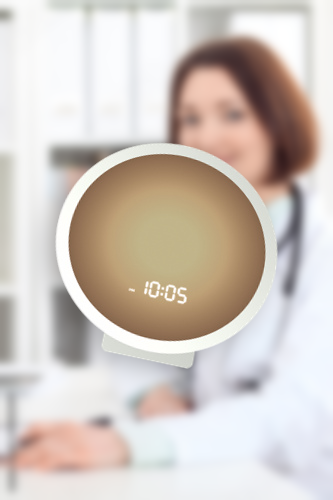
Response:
h=10 m=5
